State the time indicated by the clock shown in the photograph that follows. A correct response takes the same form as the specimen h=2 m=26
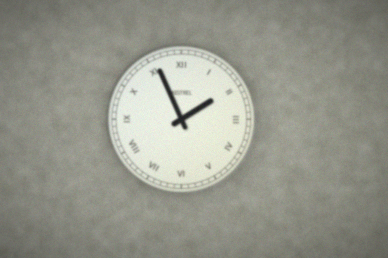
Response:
h=1 m=56
